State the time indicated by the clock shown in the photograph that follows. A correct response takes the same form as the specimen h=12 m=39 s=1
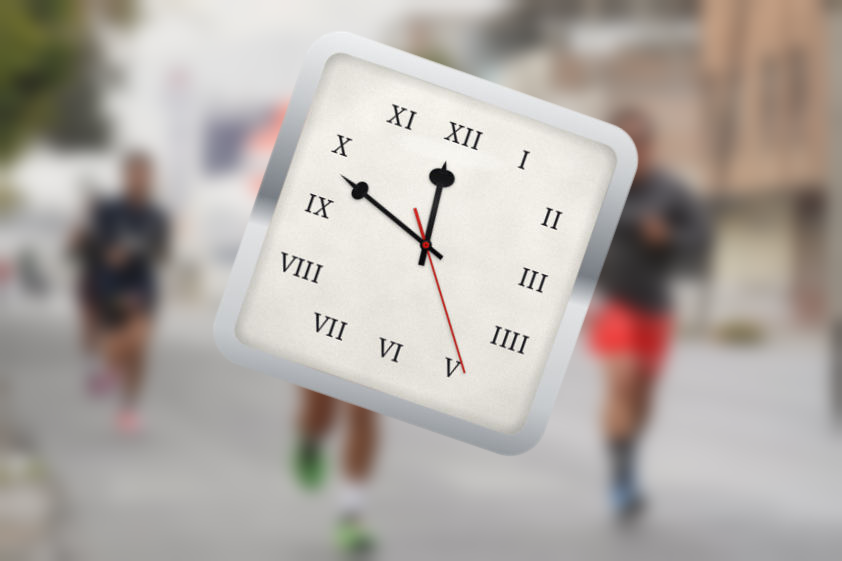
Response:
h=11 m=48 s=24
